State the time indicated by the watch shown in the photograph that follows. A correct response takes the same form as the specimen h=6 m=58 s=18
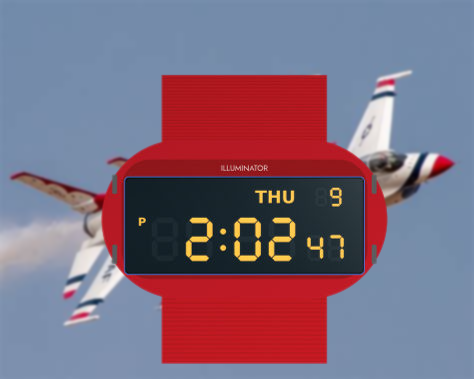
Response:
h=2 m=2 s=47
